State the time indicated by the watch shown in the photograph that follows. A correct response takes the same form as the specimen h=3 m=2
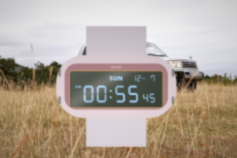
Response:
h=0 m=55
